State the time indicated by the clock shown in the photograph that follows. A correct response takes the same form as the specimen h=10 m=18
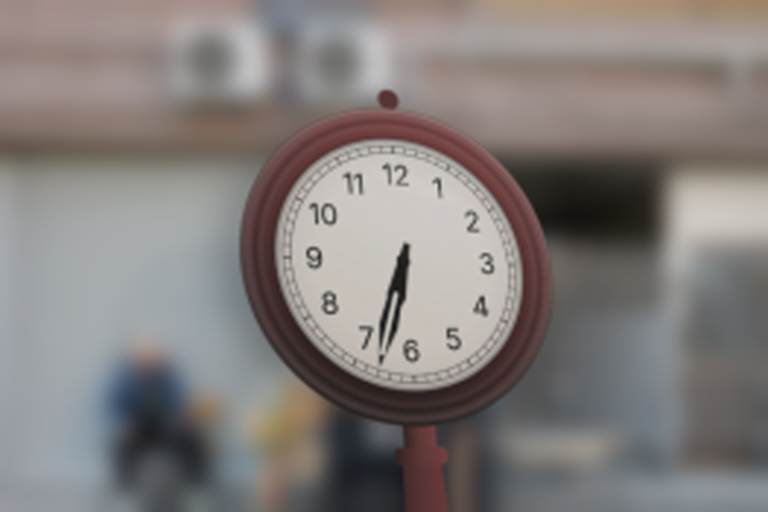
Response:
h=6 m=33
